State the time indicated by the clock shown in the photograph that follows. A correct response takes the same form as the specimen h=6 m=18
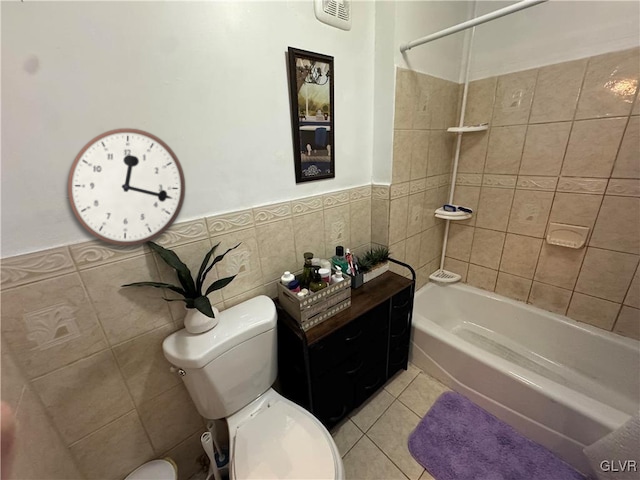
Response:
h=12 m=17
